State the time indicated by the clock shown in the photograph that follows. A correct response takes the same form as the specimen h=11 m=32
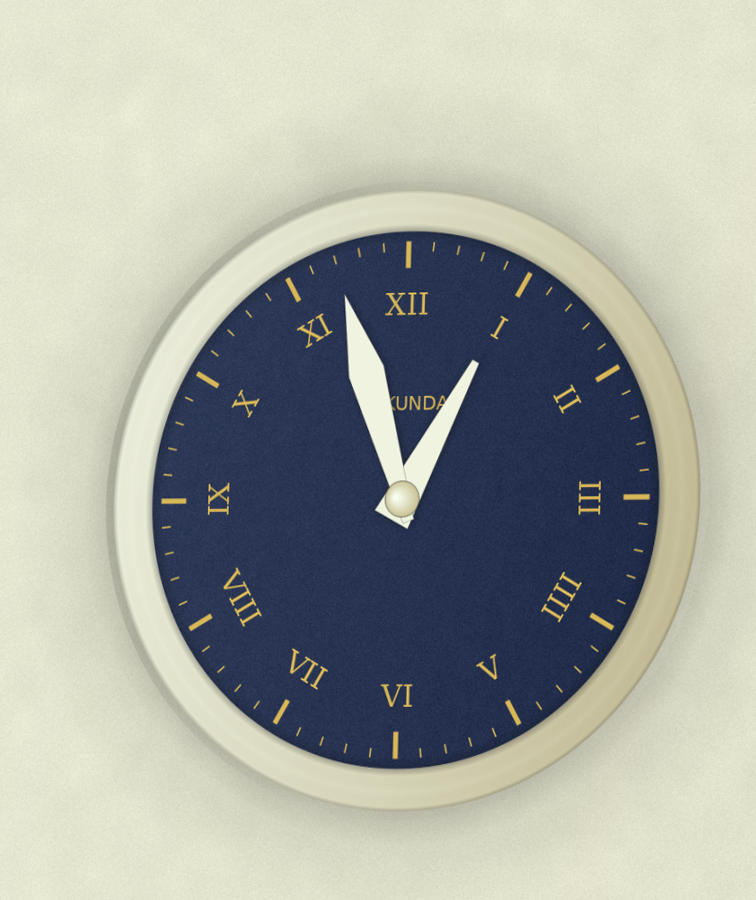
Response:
h=12 m=57
